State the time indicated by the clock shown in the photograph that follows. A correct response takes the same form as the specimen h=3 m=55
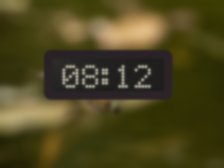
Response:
h=8 m=12
